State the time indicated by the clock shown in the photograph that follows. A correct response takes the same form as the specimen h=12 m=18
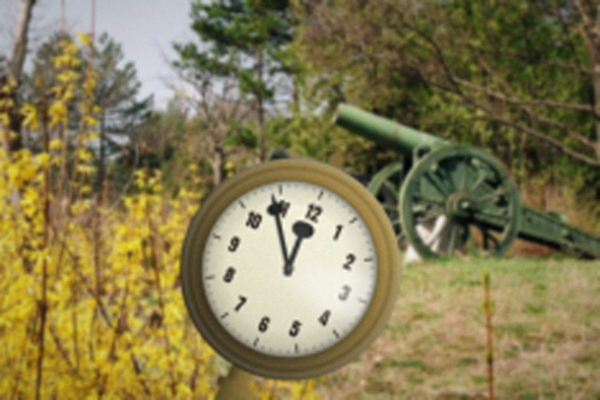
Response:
h=11 m=54
